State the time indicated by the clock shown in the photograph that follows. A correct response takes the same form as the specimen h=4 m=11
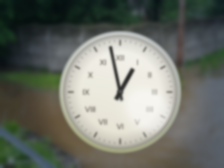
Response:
h=12 m=58
